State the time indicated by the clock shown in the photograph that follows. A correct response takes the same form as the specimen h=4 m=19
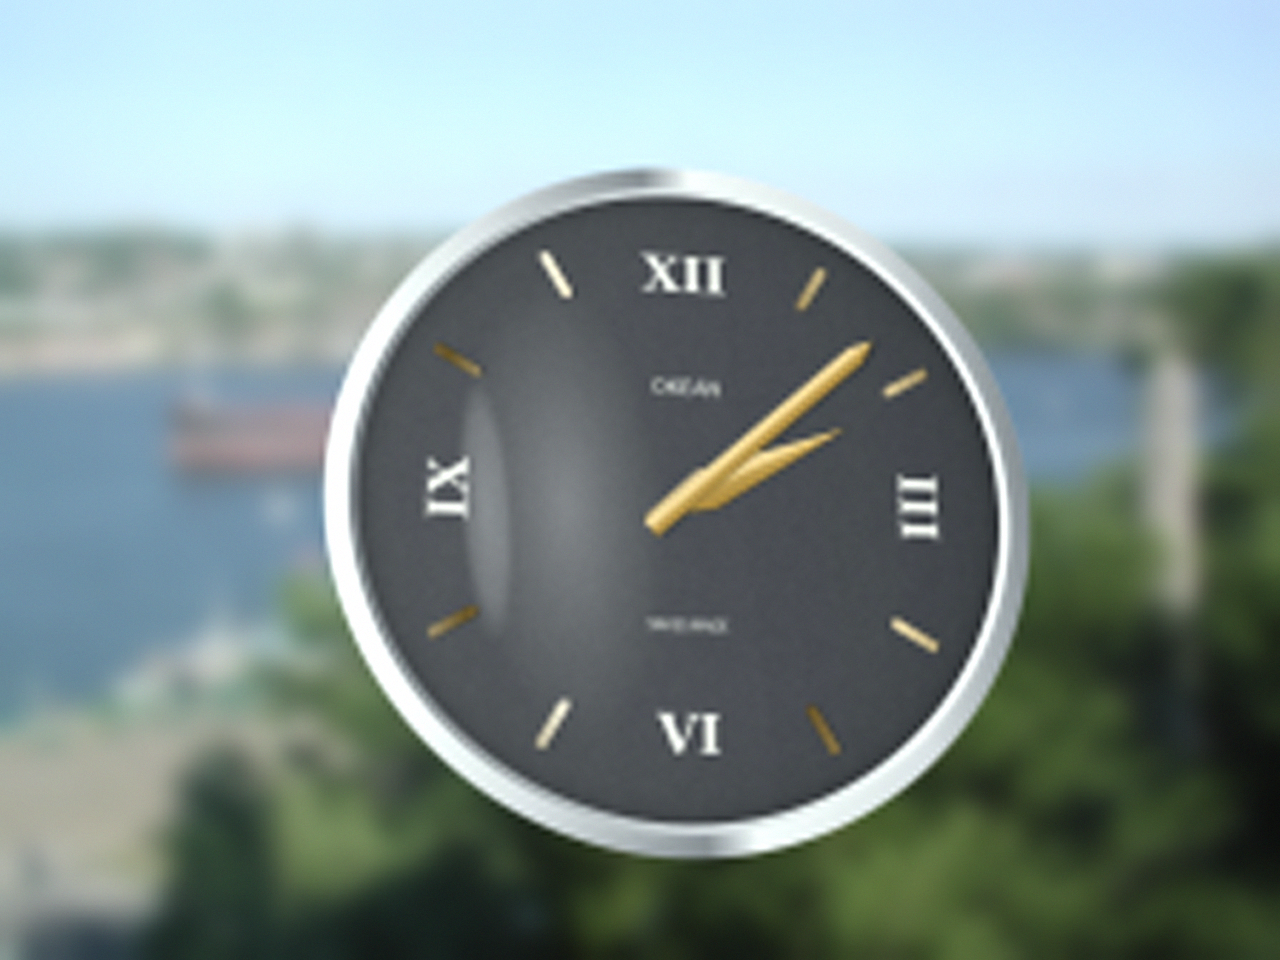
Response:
h=2 m=8
